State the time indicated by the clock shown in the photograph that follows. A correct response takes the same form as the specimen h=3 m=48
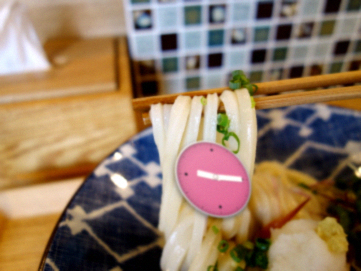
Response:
h=9 m=15
